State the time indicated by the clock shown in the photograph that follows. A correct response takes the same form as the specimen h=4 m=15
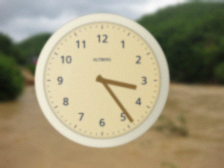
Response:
h=3 m=24
